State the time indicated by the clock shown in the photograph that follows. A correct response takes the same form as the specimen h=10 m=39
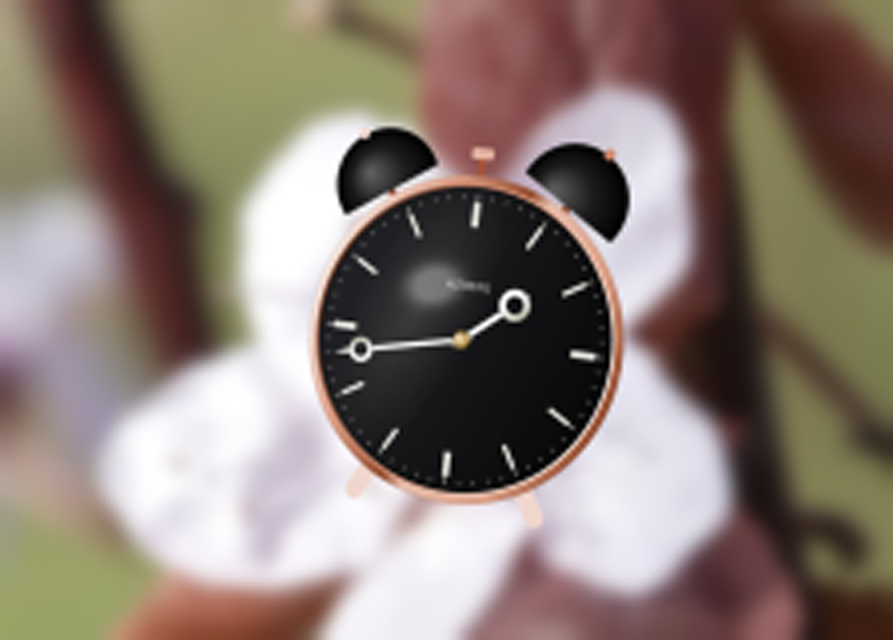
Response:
h=1 m=43
